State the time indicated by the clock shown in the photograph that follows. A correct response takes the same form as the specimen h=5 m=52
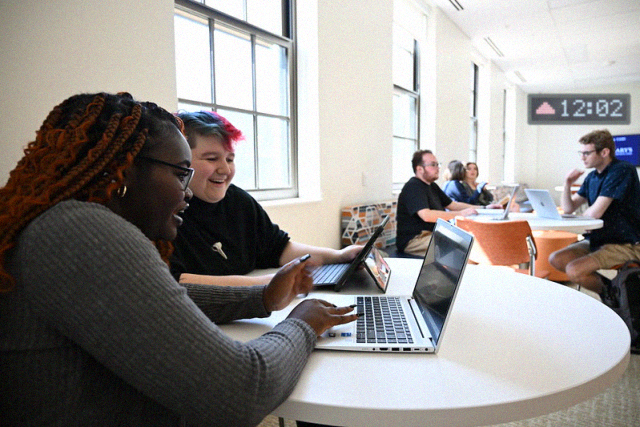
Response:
h=12 m=2
